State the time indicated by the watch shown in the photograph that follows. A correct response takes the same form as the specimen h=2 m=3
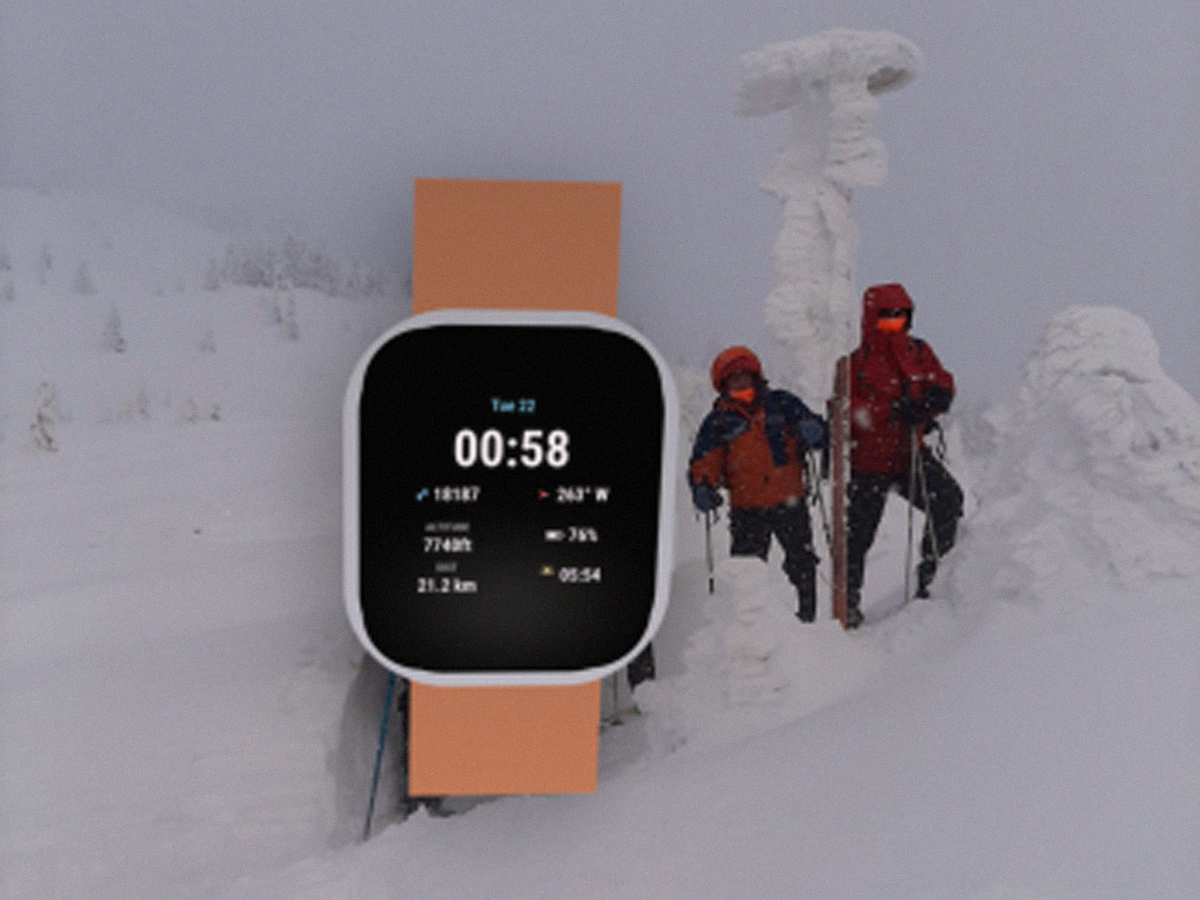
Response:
h=0 m=58
